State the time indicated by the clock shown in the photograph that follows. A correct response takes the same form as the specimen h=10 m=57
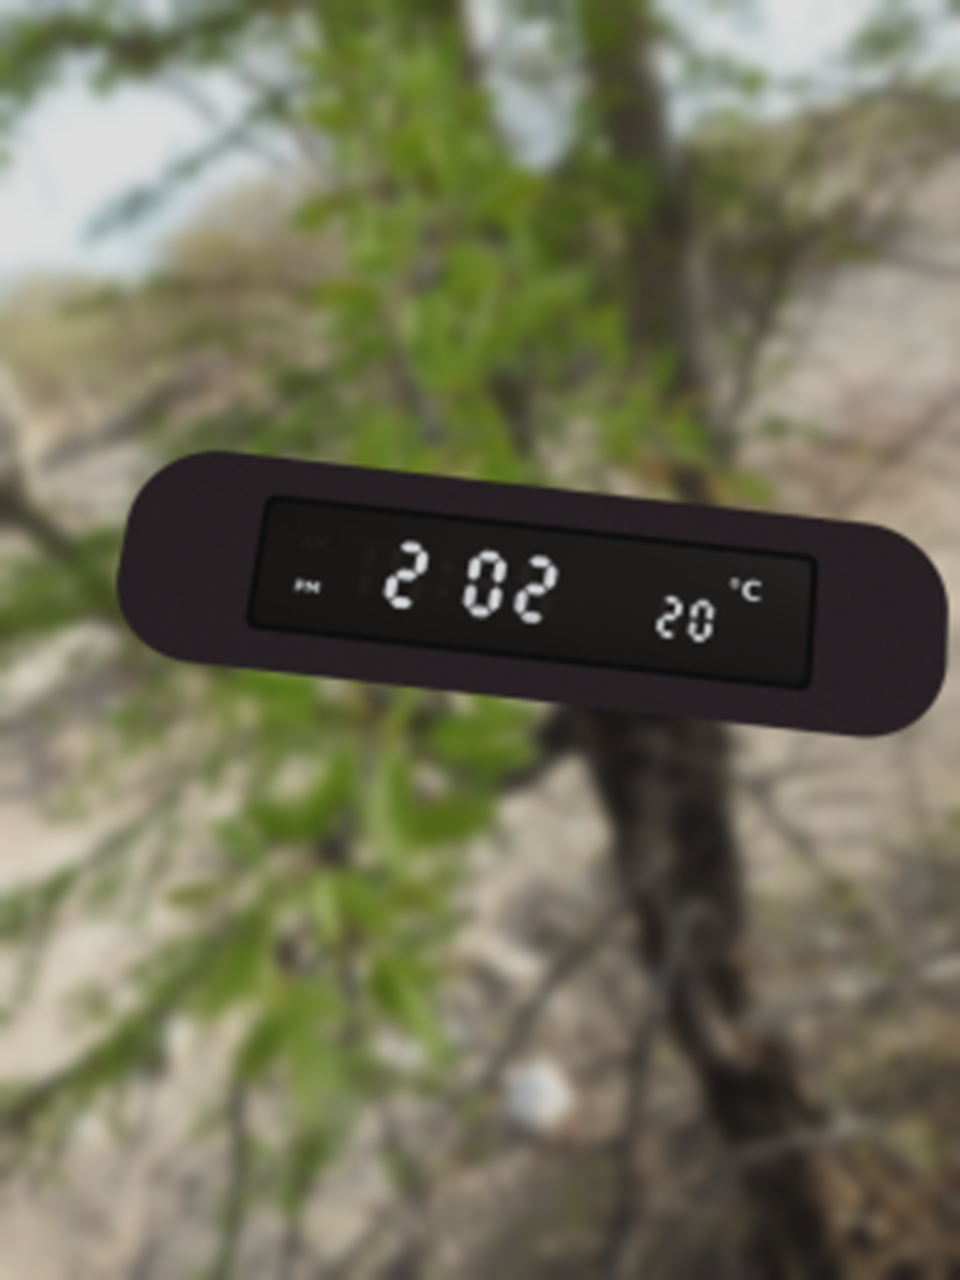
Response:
h=2 m=2
